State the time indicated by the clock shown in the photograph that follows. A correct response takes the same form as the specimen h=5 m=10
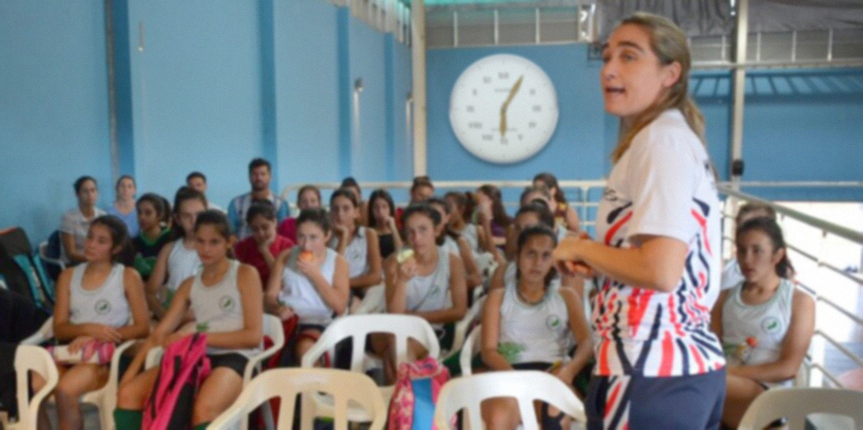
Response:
h=6 m=5
